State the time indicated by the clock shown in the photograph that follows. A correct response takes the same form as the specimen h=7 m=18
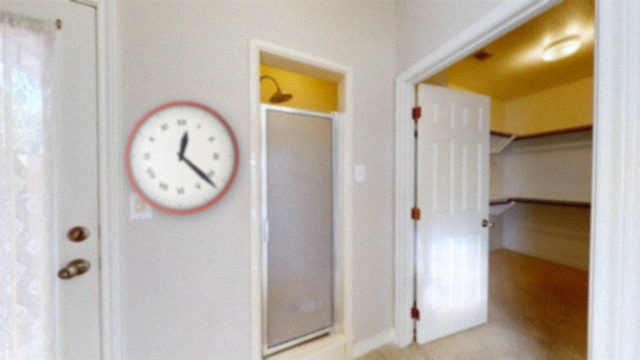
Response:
h=12 m=22
